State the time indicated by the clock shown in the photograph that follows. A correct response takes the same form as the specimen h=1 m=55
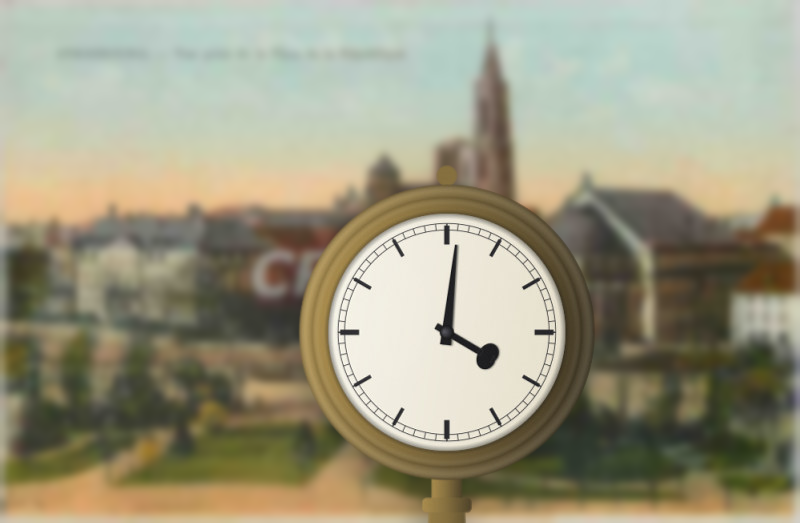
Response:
h=4 m=1
